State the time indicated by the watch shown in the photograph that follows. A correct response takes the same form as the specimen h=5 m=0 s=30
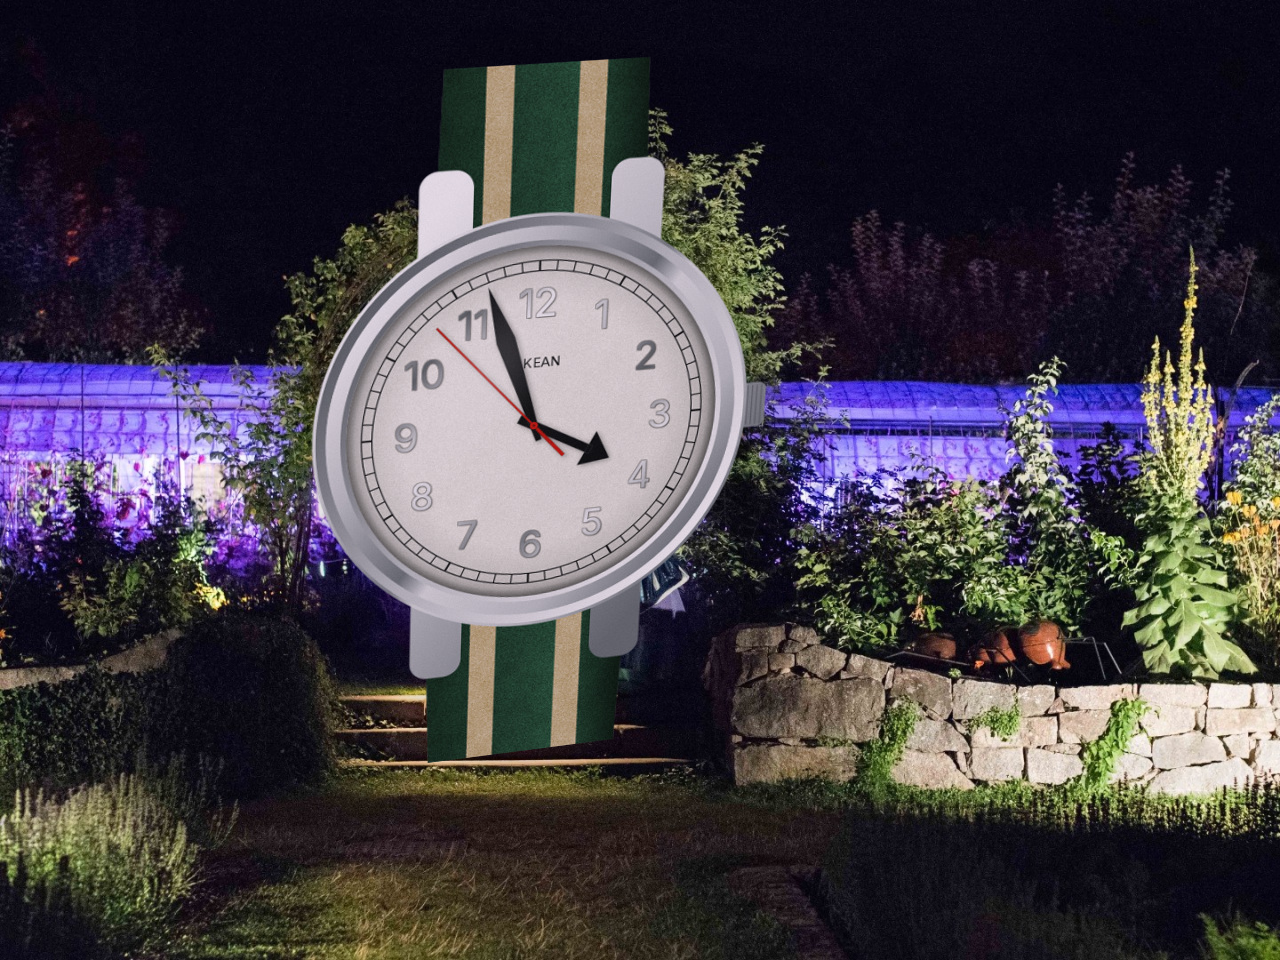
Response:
h=3 m=56 s=53
